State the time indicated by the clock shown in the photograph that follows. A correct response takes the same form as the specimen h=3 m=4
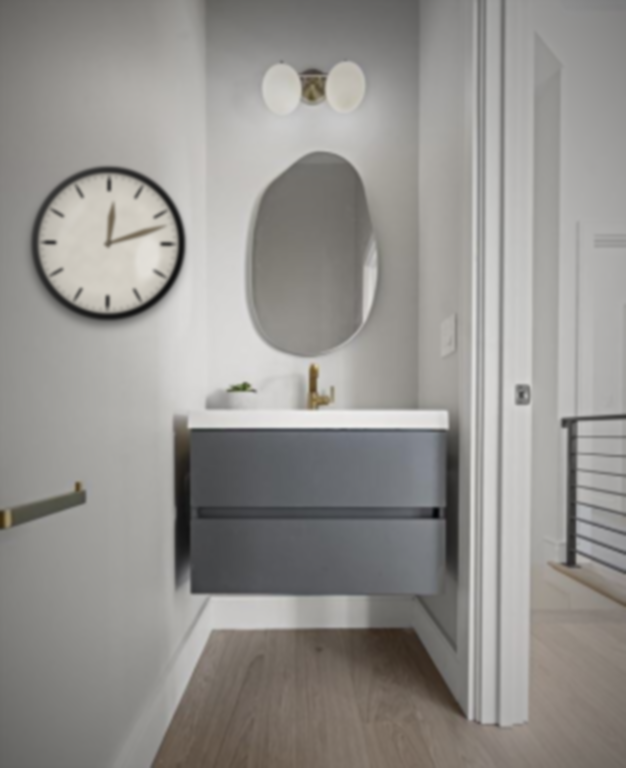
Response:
h=12 m=12
